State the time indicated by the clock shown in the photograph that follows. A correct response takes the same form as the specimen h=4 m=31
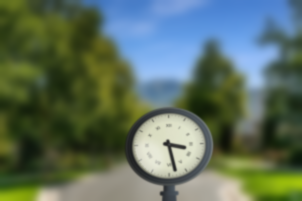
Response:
h=3 m=28
